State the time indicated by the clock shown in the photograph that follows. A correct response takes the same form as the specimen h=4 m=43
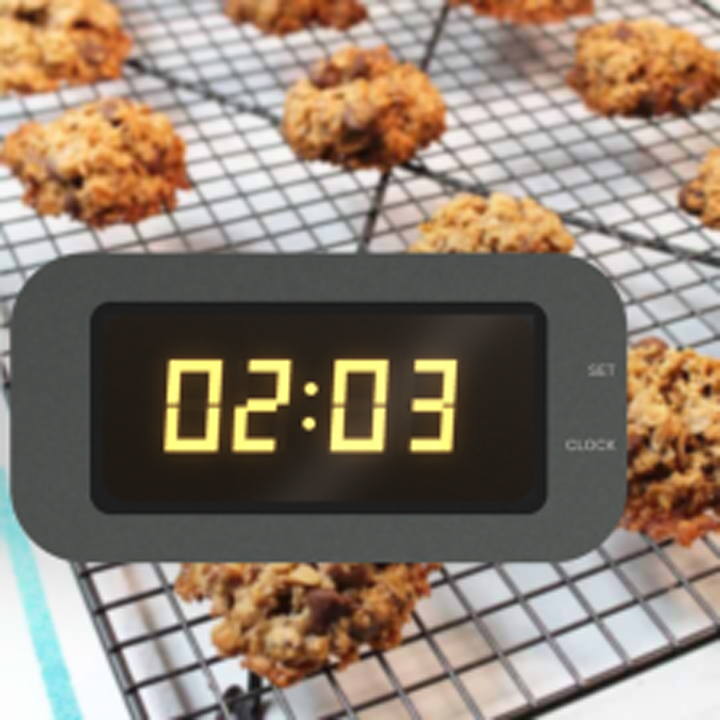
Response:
h=2 m=3
